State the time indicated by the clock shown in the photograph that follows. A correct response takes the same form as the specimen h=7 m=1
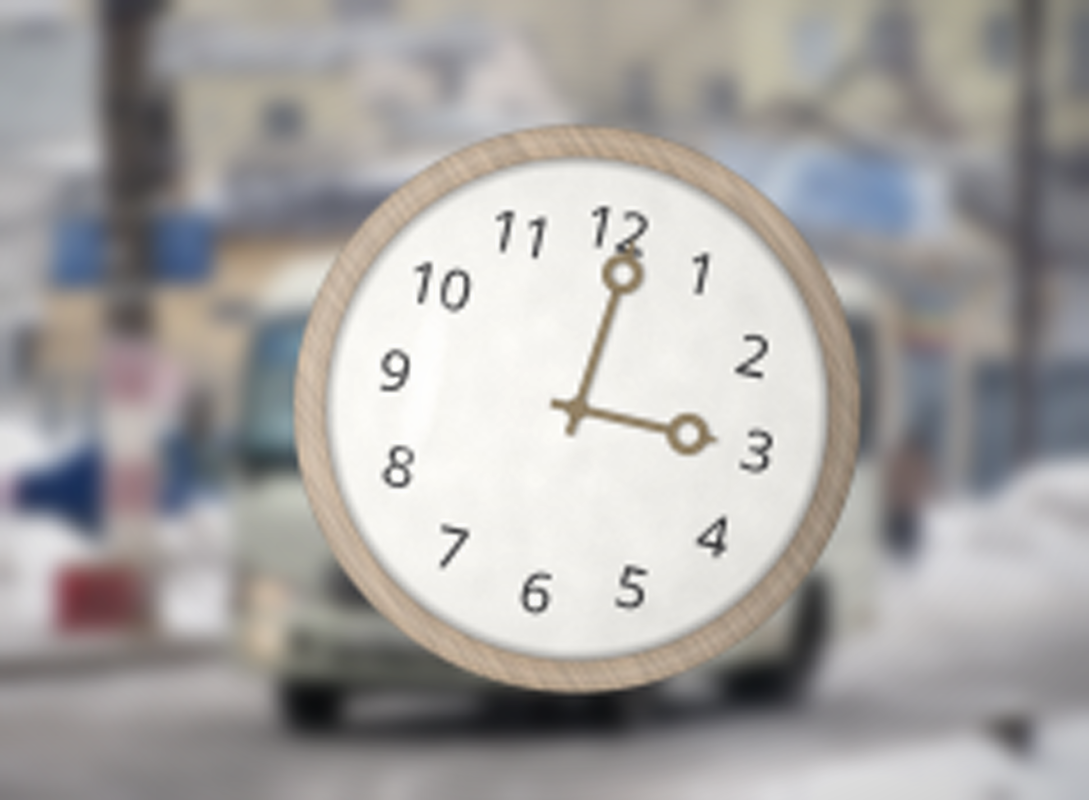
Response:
h=3 m=1
